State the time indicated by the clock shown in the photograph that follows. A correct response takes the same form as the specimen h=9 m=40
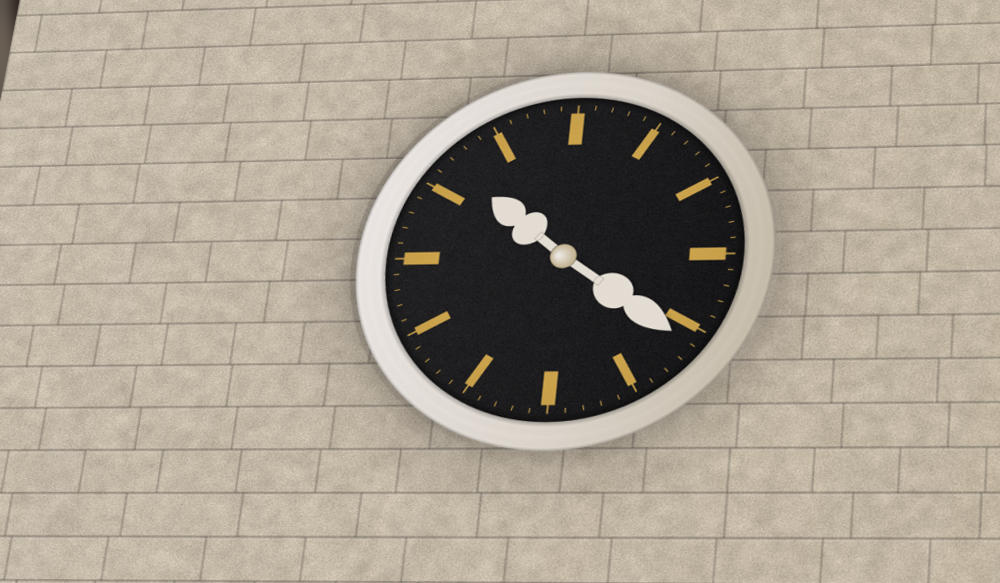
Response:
h=10 m=21
